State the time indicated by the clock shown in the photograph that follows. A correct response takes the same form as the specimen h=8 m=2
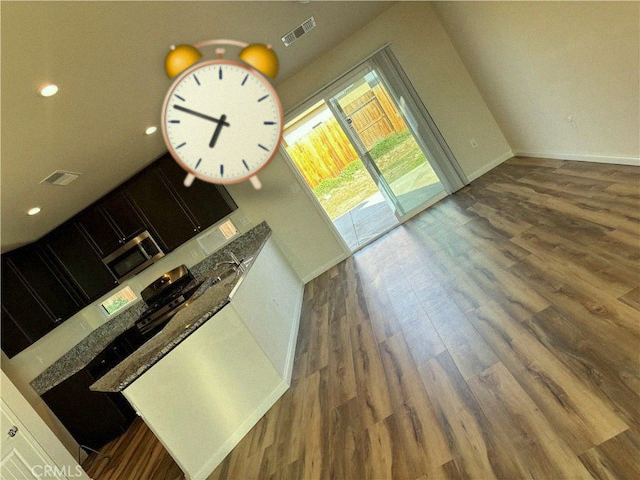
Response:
h=6 m=48
